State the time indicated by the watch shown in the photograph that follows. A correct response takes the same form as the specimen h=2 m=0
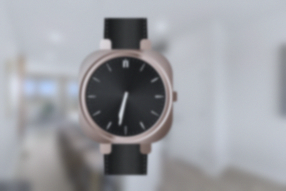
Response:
h=6 m=32
